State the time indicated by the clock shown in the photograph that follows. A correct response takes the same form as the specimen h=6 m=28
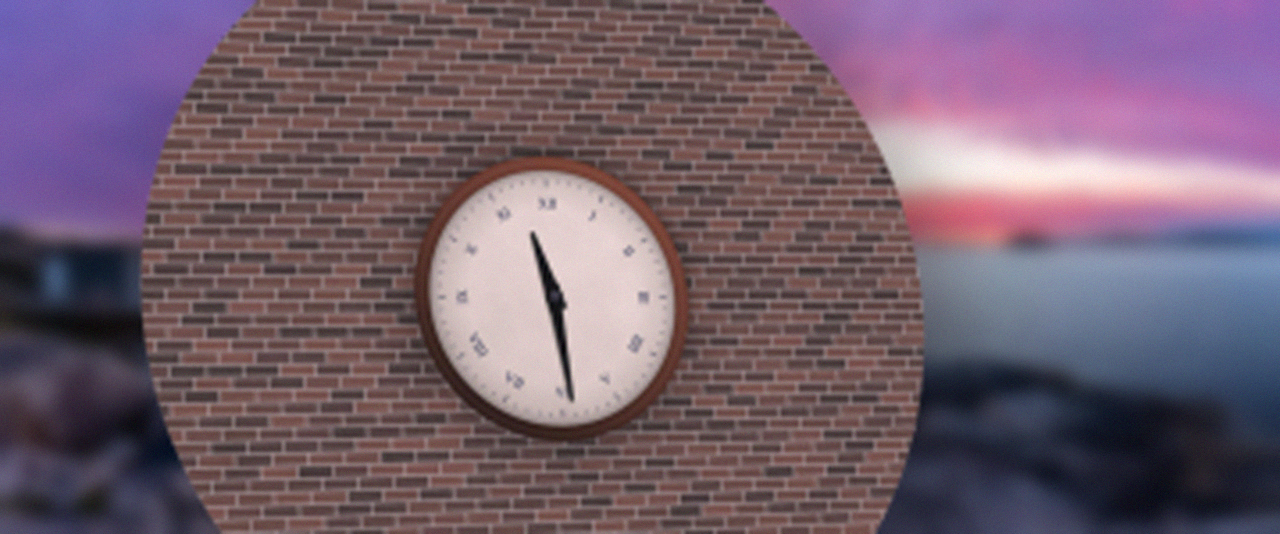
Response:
h=11 m=29
